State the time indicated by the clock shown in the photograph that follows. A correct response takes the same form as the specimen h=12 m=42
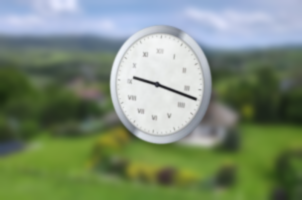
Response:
h=9 m=17
